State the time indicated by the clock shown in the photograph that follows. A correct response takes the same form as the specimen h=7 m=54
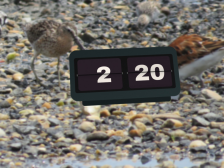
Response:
h=2 m=20
